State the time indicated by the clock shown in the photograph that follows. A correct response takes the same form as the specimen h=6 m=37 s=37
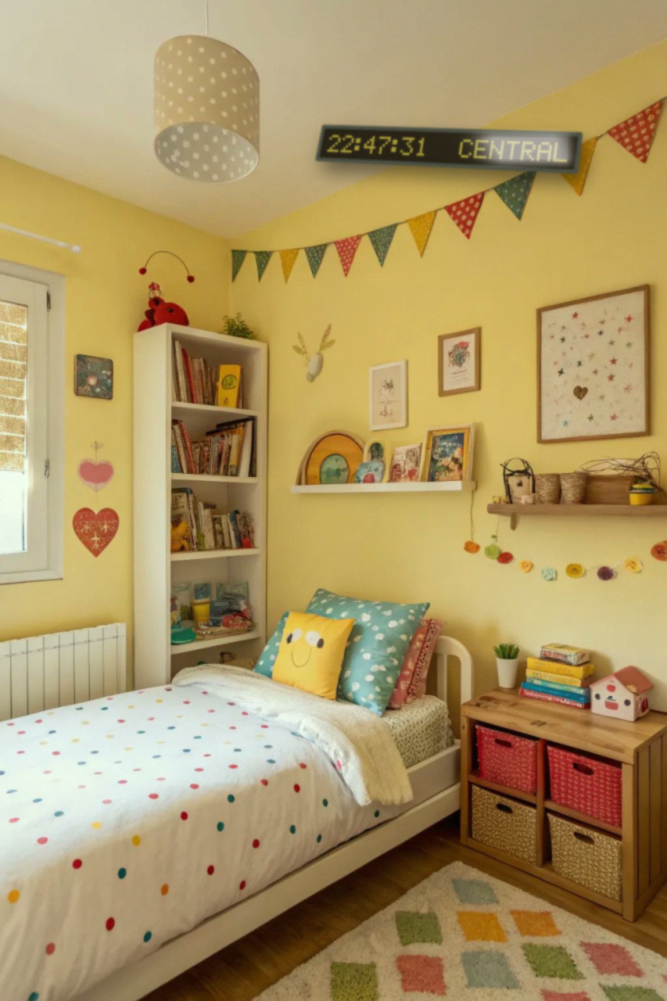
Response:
h=22 m=47 s=31
